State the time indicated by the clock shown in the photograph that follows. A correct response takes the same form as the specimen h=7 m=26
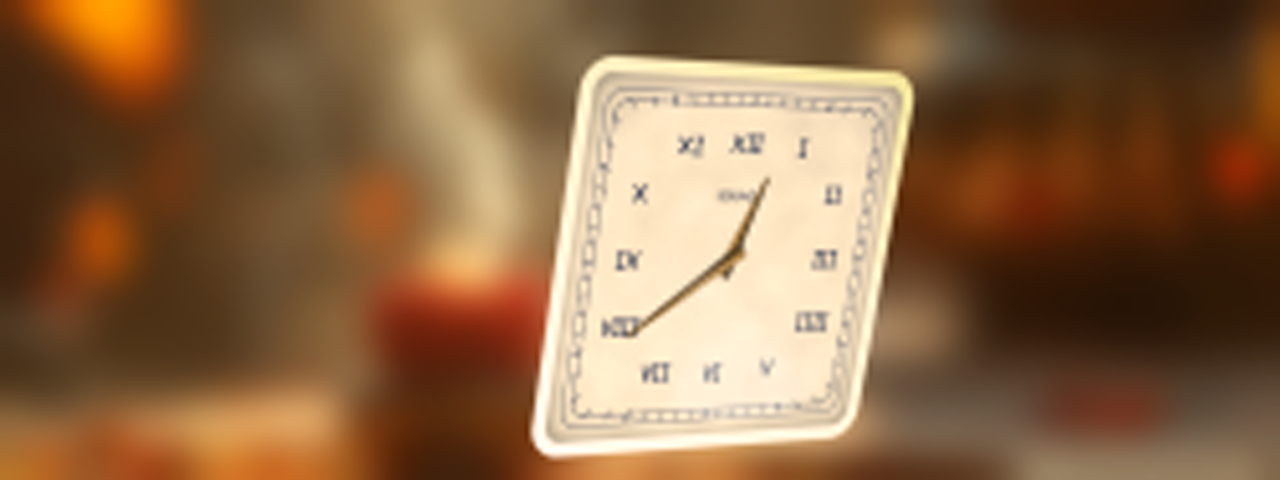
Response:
h=12 m=39
